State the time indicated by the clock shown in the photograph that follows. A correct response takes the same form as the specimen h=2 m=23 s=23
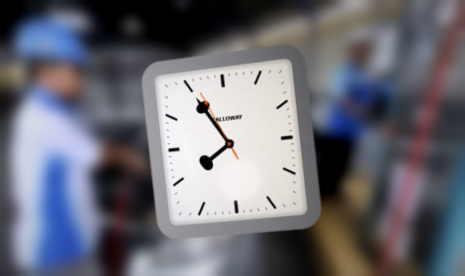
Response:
h=7 m=54 s=56
